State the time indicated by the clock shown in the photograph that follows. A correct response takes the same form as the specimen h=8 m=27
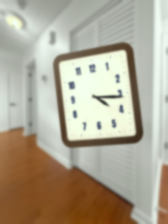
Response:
h=4 m=16
